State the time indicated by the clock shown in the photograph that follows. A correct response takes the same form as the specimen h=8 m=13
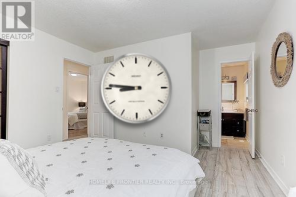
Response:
h=8 m=46
